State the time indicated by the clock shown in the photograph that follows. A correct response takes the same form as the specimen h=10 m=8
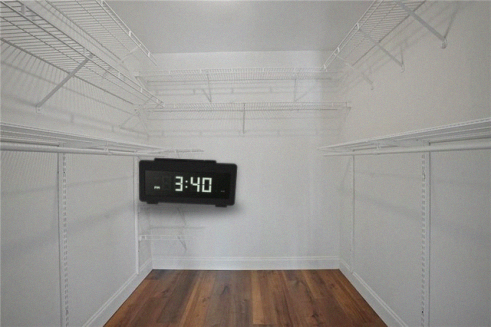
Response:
h=3 m=40
